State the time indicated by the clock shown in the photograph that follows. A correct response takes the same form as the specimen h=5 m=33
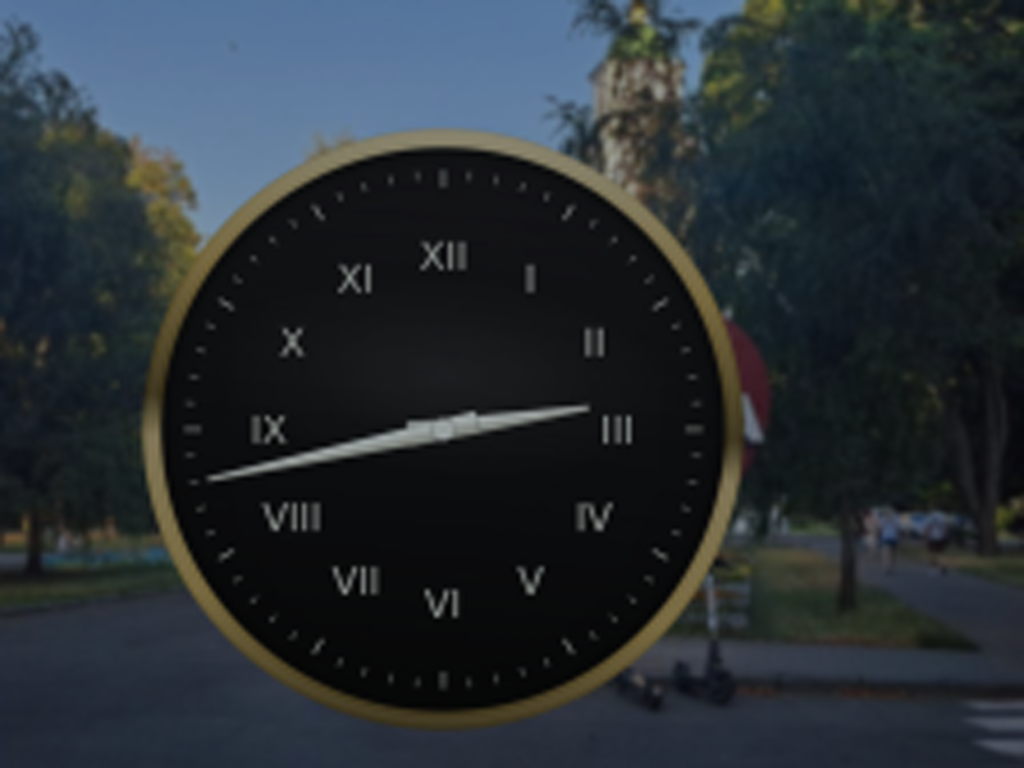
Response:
h=2 m=43
